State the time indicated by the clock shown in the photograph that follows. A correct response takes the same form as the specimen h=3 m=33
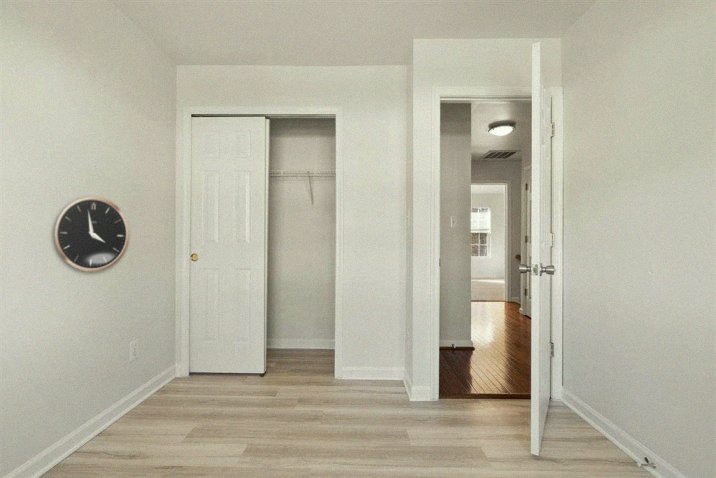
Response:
h=3 m=58
